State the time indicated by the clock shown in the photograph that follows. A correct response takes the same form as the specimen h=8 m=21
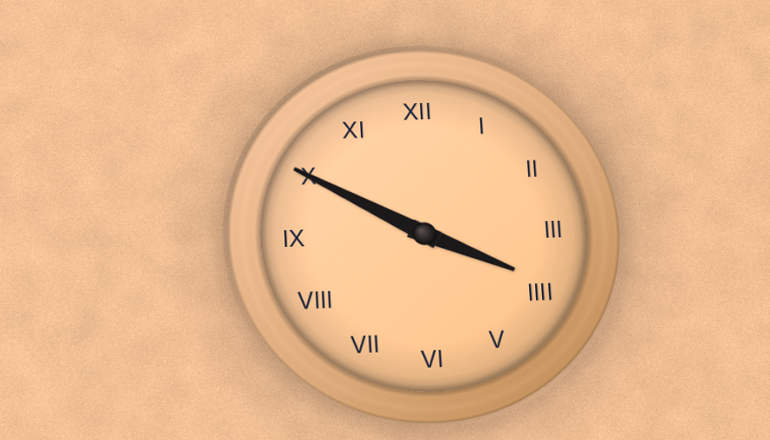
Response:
h=3 m=50
